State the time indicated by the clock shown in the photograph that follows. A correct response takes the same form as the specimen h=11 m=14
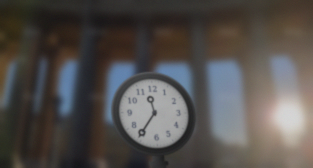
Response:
h=11 m=36
